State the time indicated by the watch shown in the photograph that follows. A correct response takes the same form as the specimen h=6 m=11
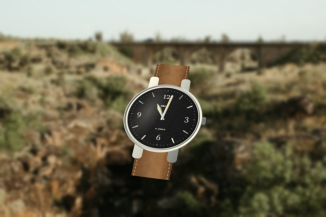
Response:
h=11 m=2
